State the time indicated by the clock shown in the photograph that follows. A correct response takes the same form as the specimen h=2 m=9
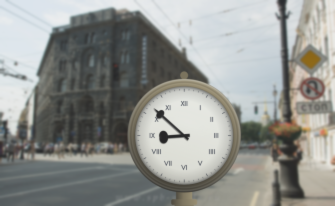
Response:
h=8 m=52
